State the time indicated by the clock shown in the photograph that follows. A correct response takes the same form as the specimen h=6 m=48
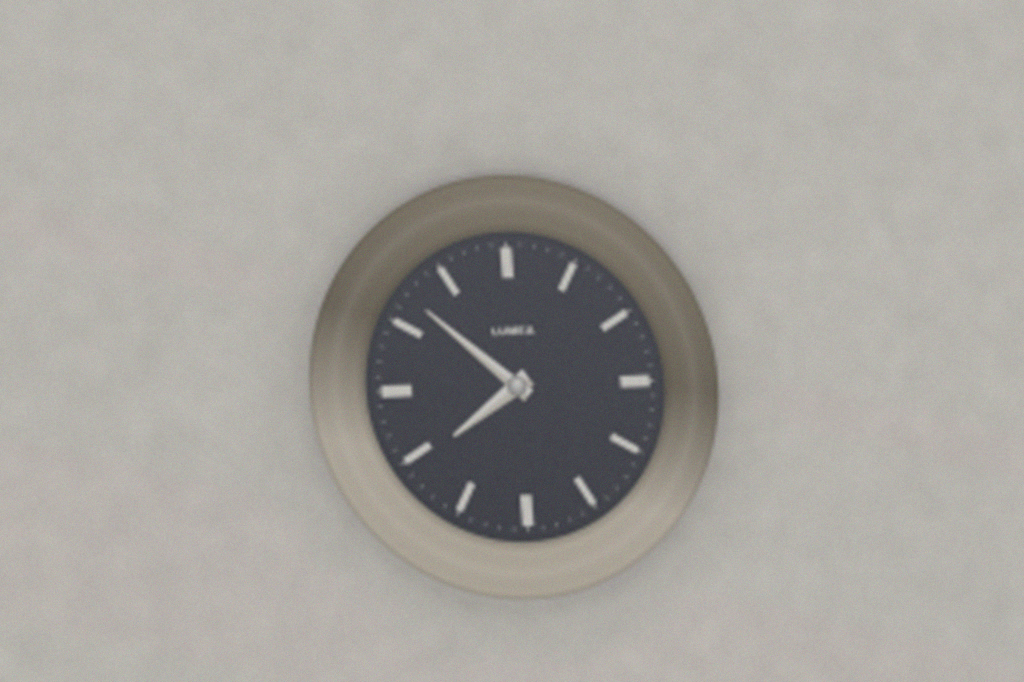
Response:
h=7 m=52
